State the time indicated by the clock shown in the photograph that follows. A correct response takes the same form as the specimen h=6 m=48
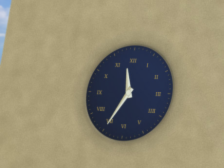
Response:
h=11 m=35
